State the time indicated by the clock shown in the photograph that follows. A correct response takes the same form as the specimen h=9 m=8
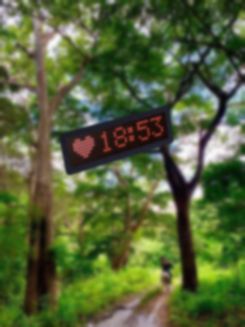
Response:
h=18 m=53
